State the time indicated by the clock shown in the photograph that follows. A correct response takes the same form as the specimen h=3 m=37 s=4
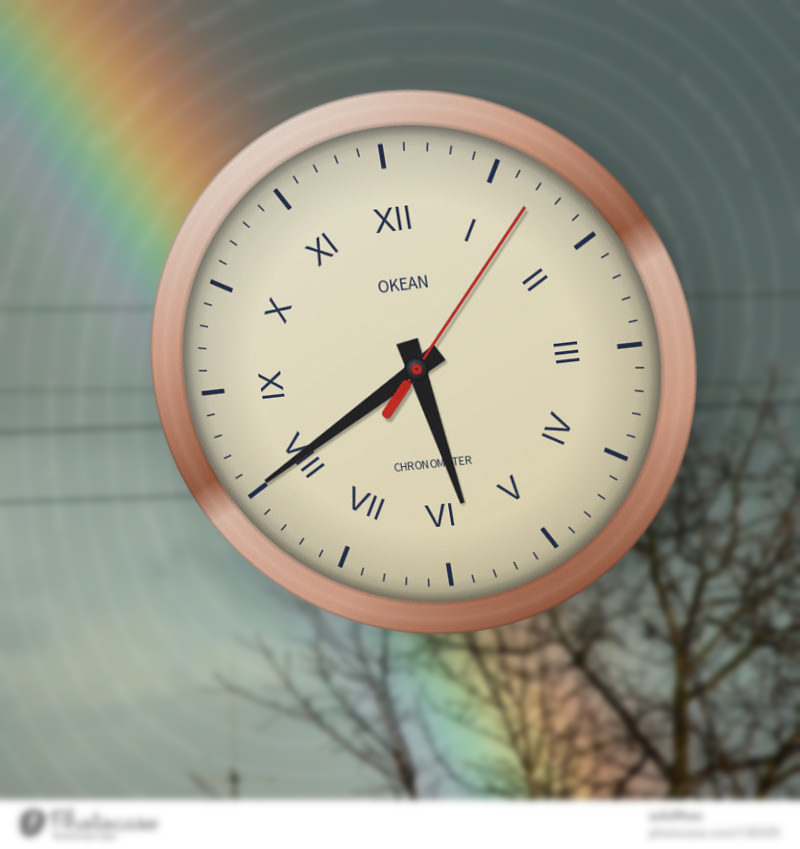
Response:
h=5 m=40 s=7
